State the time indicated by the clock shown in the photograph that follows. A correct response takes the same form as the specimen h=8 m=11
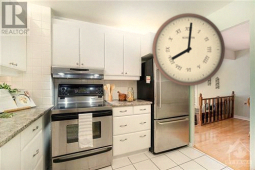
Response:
h=8 m=1
